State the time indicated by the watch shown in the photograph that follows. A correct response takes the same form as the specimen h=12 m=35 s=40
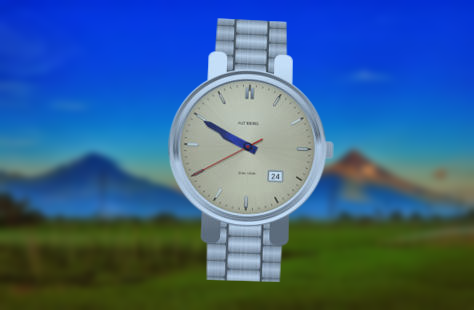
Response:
h=9 m=49 s=40
